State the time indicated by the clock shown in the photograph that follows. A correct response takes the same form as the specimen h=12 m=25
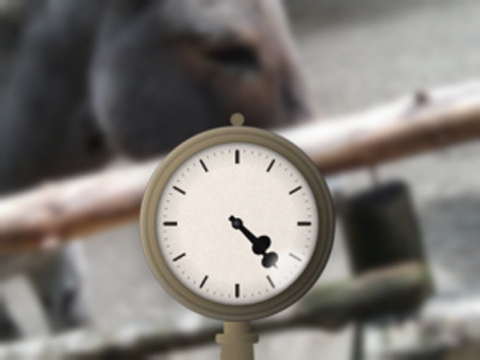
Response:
h=4 m=23
